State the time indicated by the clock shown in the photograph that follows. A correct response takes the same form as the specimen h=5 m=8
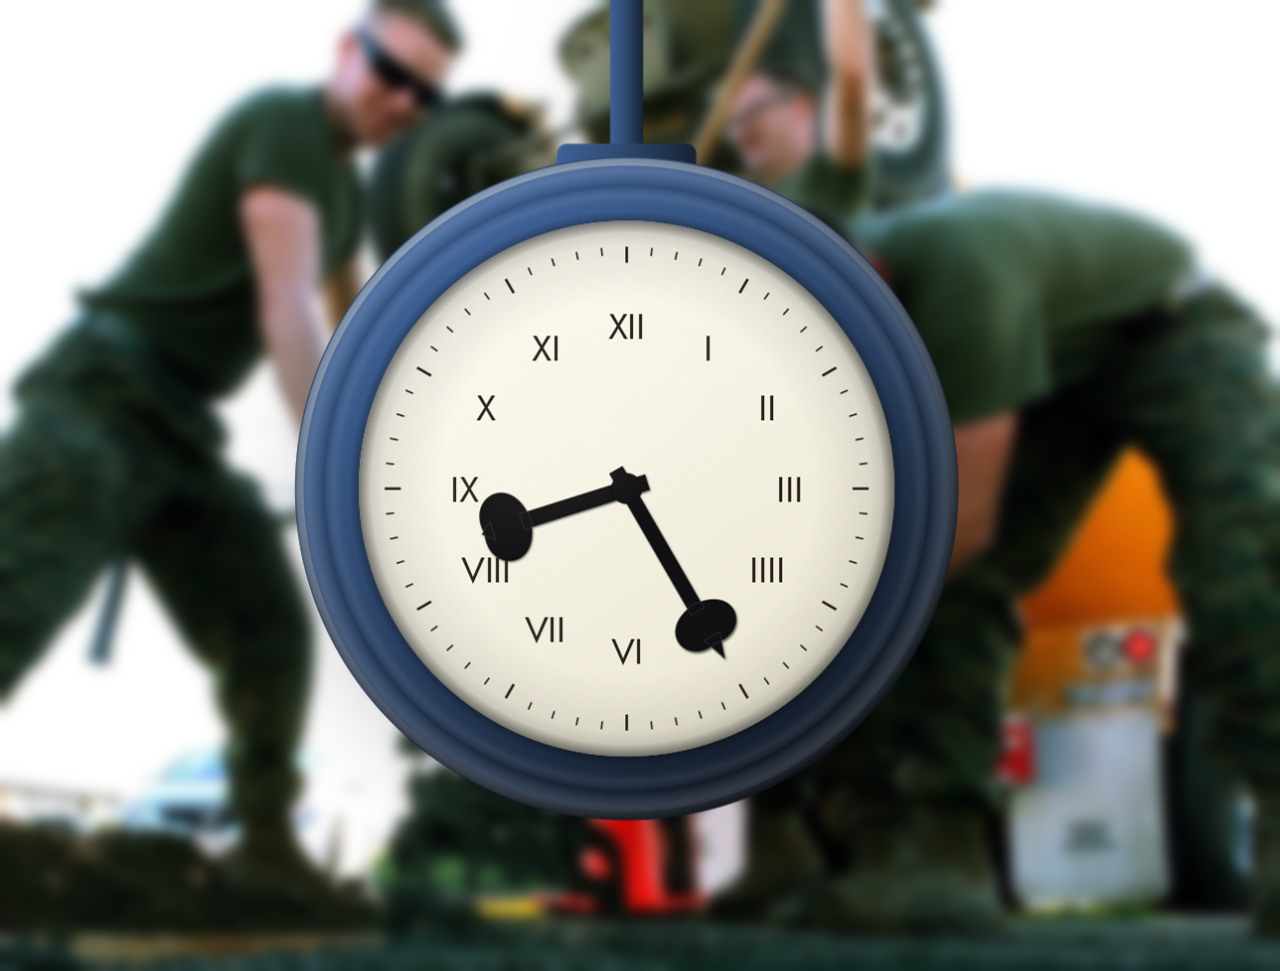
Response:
h=8 m=25
